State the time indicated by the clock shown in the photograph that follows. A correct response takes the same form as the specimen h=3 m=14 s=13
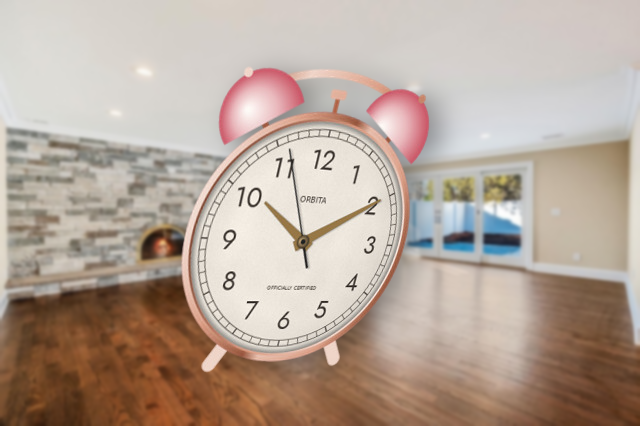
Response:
h=10 m=9 s=56
